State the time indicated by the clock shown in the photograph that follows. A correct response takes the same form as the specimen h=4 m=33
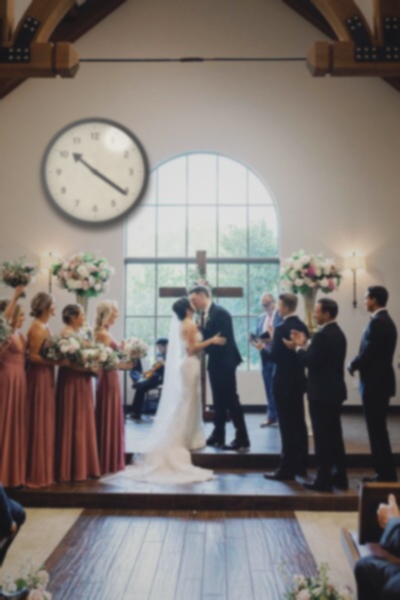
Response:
h=10 m=21
